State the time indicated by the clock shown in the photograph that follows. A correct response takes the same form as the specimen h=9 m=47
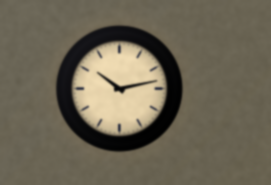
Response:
h=10 m=13
